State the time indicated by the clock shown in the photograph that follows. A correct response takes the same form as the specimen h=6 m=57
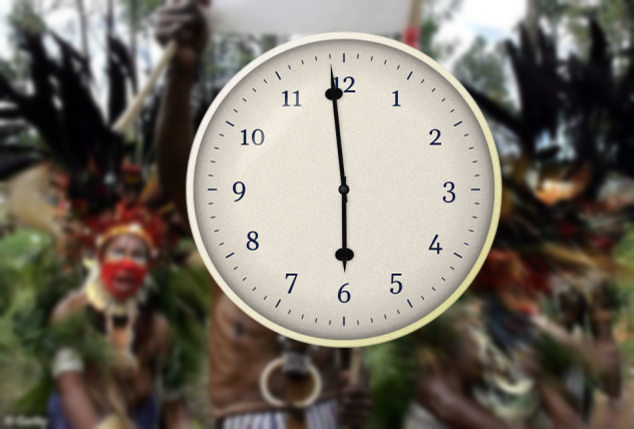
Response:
h=5 m=59
